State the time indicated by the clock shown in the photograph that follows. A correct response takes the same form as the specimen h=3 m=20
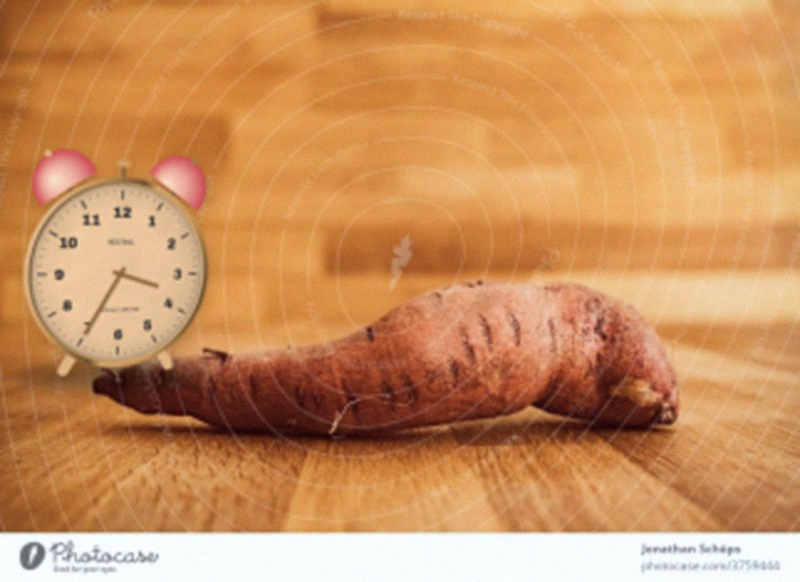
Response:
h=3 m=35
